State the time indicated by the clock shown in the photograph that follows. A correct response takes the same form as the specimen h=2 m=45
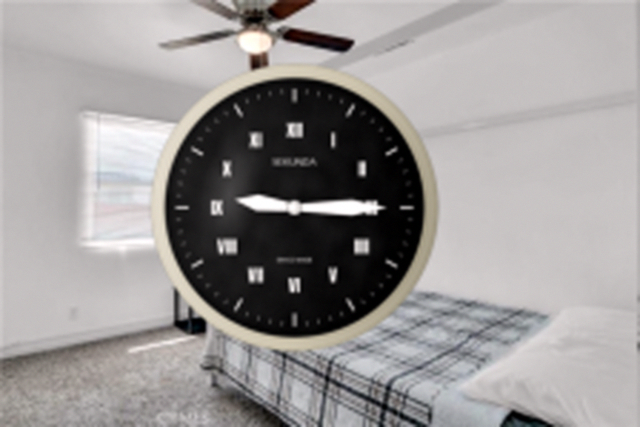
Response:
h=9 m=15
